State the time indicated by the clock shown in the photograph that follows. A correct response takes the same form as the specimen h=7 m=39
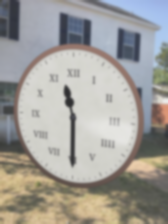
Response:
h=11 m=30
